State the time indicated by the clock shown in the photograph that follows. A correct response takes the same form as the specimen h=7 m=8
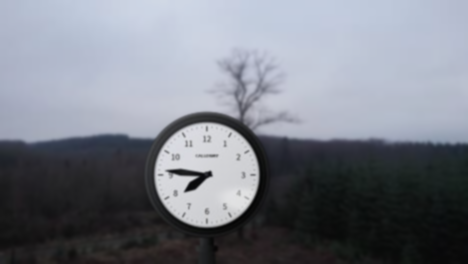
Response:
h=7 m=46
